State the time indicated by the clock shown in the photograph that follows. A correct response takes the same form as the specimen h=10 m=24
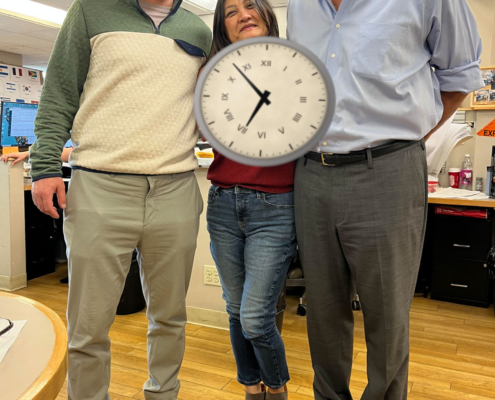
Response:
h=6 m=53
